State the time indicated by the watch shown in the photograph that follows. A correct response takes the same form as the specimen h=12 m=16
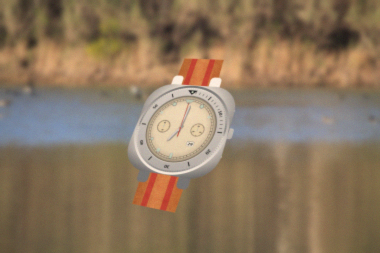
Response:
h=7 m=1
